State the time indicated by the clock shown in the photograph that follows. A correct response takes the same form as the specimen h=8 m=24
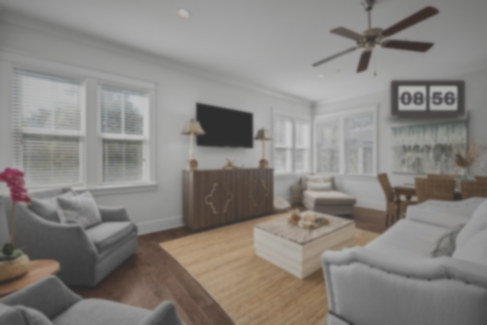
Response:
h=8 m=56
